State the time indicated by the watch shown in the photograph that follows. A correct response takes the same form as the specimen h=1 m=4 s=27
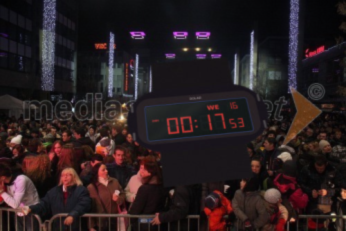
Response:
h=0 m=17 s=53
